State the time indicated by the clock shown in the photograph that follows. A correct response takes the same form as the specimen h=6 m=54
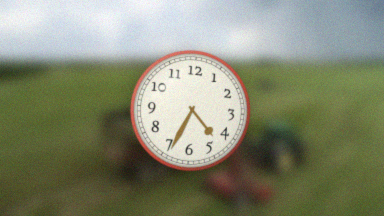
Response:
h=4 m=34
